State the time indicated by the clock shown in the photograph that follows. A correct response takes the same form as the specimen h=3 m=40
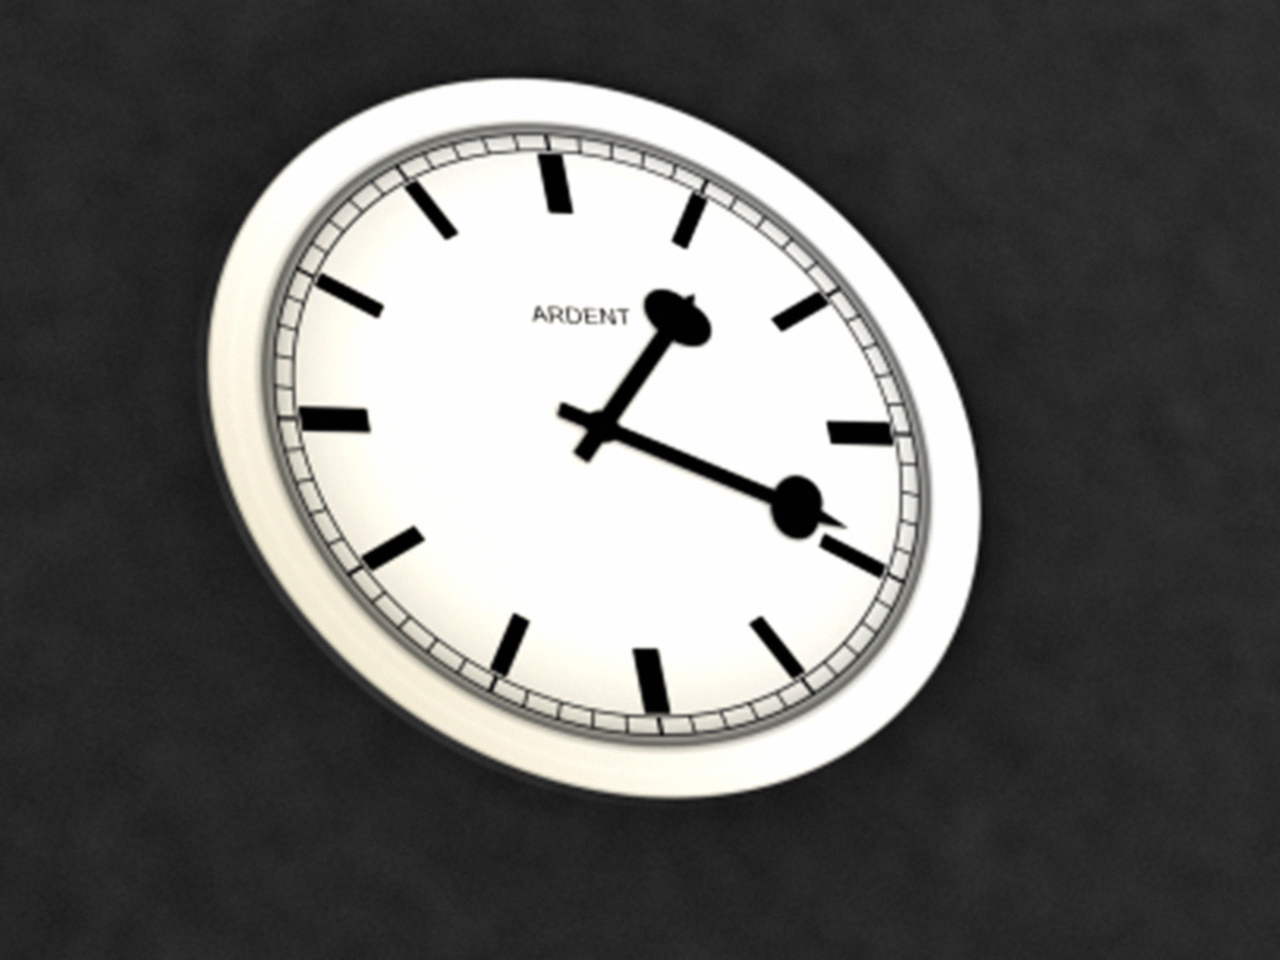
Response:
h=1 m=19
